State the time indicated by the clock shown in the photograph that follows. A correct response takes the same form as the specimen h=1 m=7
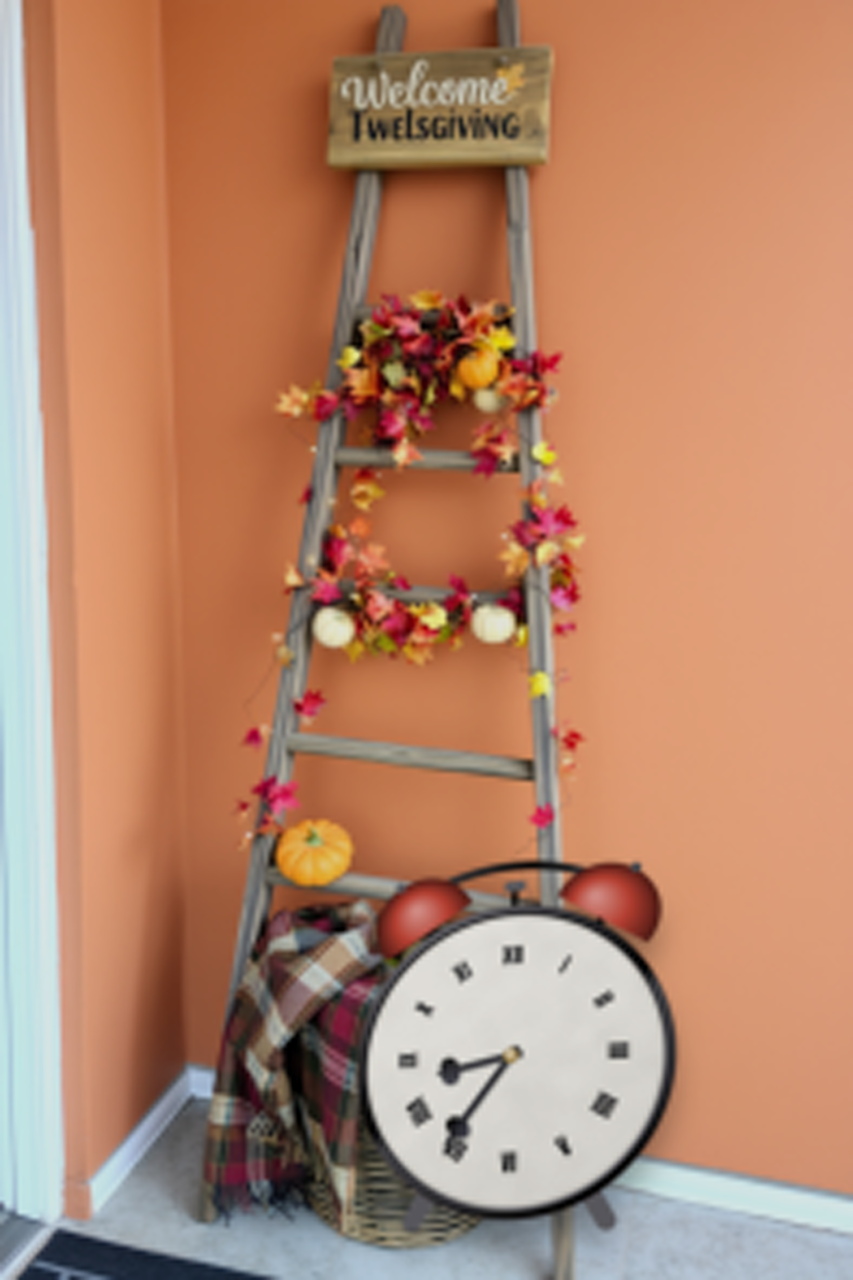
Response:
h=8 m=36
